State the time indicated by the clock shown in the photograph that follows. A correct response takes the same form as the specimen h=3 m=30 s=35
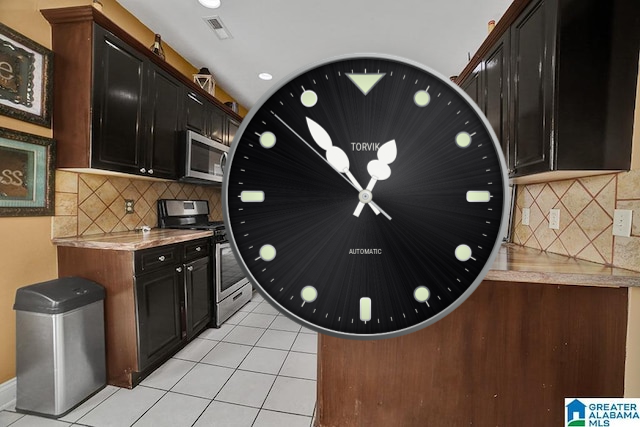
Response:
h=12 m=53 s=52
